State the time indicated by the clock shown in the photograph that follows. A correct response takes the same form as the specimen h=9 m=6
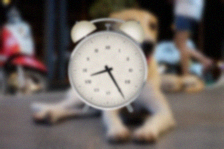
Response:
h=8 m=25
